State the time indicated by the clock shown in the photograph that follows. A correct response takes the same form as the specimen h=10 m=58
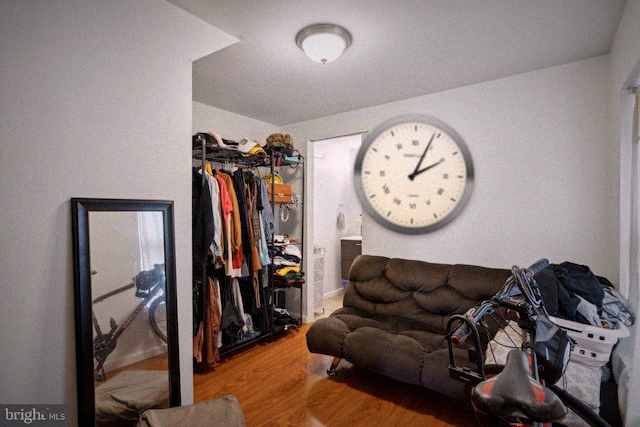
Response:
h=2 m=4
